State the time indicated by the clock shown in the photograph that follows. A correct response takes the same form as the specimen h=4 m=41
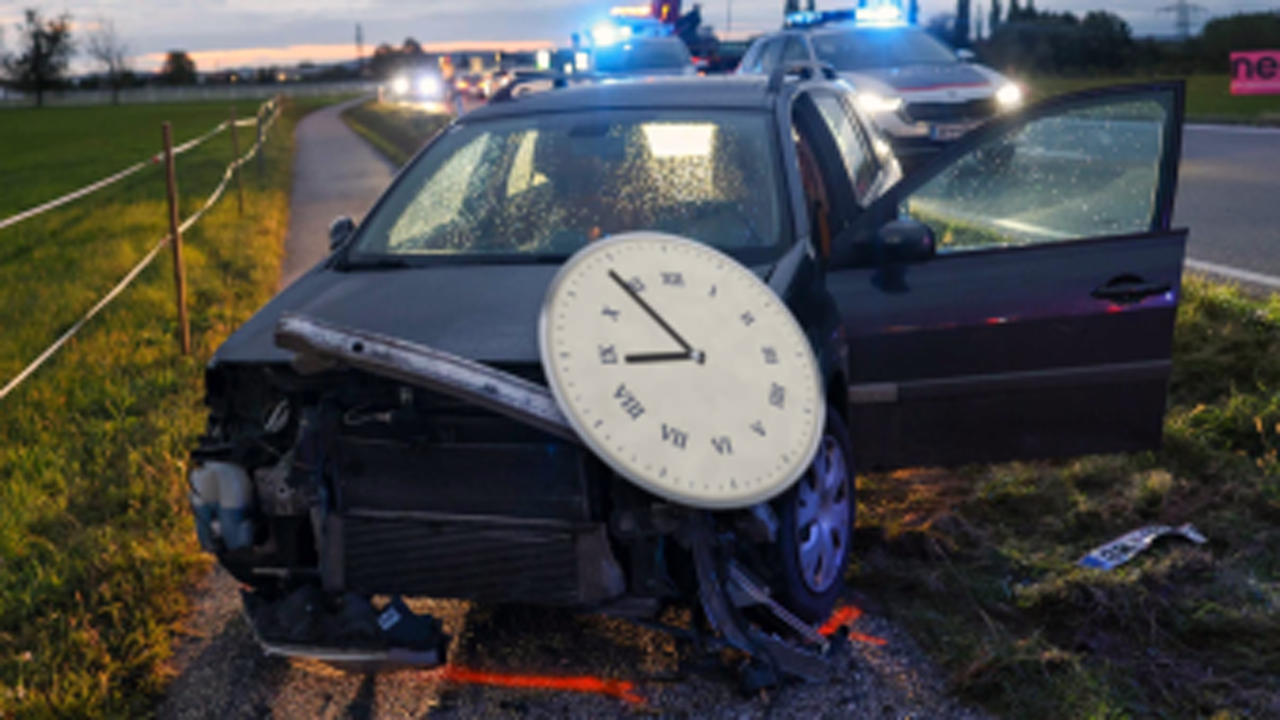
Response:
h=8 m=54
